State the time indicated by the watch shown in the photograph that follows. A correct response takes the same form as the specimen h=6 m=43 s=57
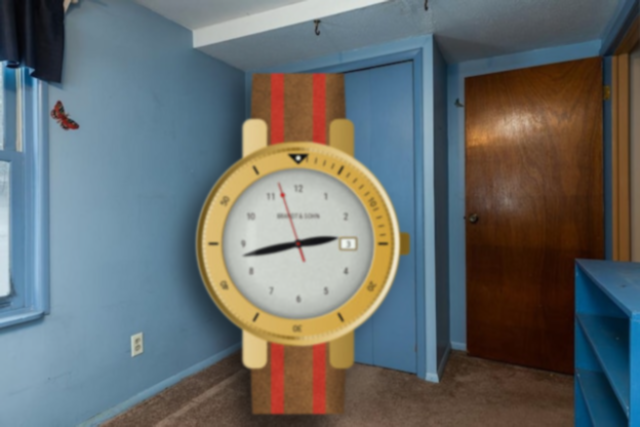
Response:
h=2 m=42 s=57
